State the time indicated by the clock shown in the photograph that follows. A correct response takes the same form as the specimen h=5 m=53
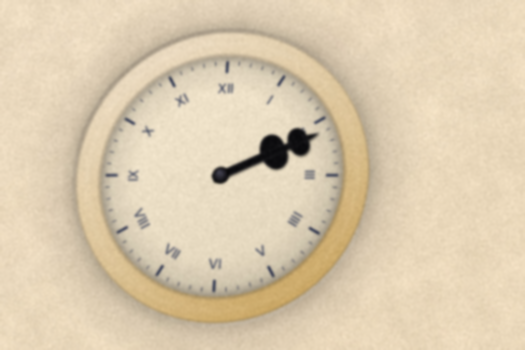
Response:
h=2 m=11
